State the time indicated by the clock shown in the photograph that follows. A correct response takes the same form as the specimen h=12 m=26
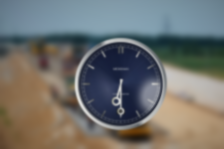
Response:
h=6 m=30
